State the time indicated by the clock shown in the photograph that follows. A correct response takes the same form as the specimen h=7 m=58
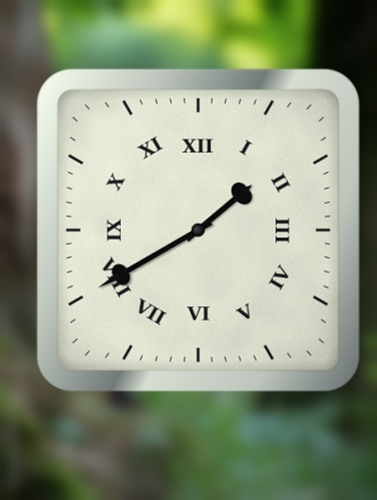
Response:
h=1 m=40
